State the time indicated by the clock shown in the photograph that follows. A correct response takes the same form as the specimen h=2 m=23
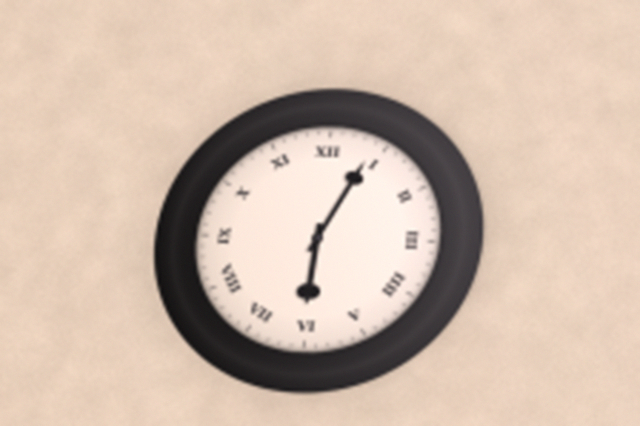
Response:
h=6 m=4
